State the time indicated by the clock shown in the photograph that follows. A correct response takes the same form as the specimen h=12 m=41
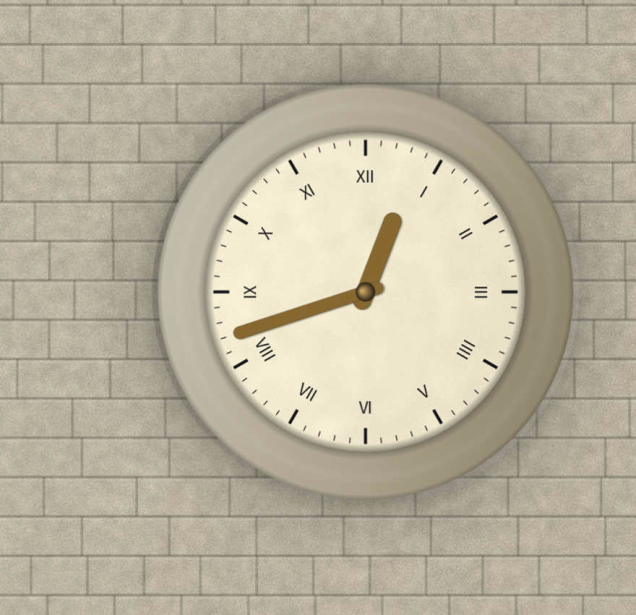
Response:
h=12 m=42
